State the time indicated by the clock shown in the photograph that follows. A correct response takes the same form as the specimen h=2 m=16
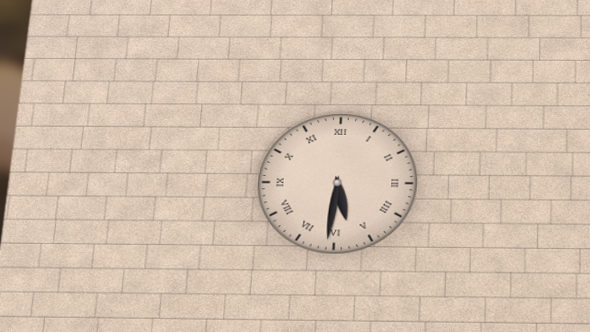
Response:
h=5 m=31
